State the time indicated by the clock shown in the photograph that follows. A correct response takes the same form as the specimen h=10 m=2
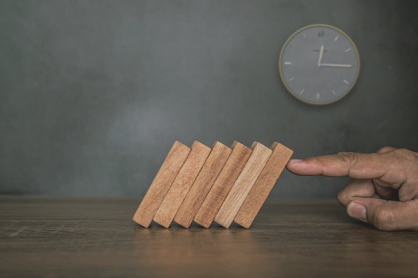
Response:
h=12 m=15
